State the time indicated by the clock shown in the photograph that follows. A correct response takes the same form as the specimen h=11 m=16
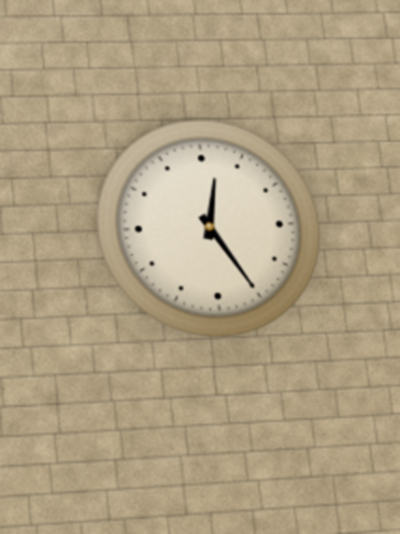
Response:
h=12 m=25
